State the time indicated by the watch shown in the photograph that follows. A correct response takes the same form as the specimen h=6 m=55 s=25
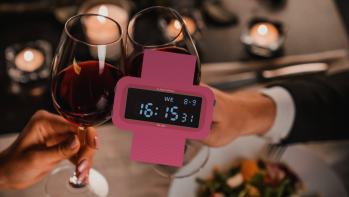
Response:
h=16 m=15 s=31
